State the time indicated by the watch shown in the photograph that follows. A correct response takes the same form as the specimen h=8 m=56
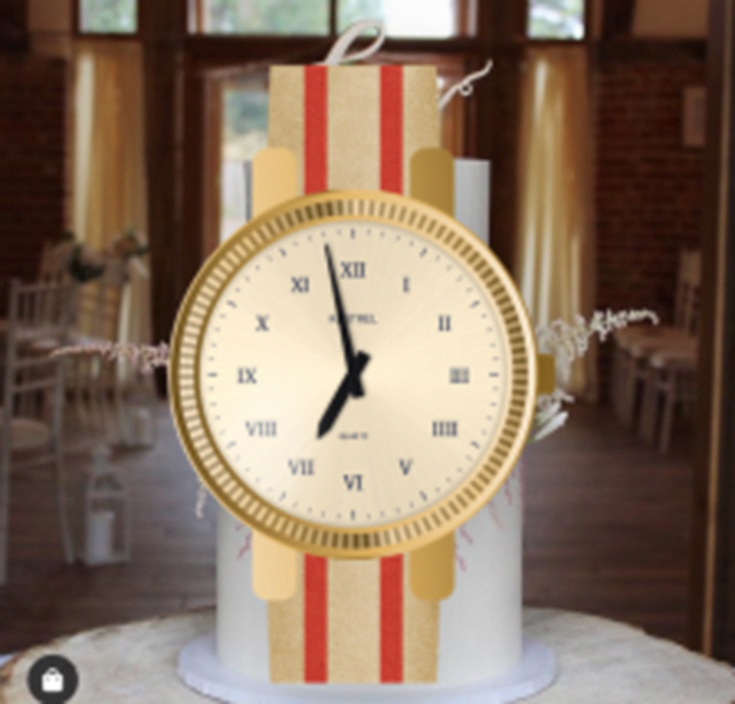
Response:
h=6 m=58
